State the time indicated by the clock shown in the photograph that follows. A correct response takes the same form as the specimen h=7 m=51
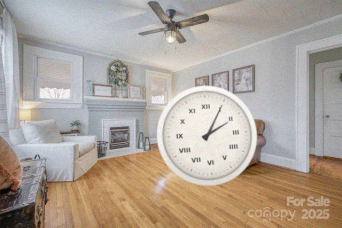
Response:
h=2 m=5
